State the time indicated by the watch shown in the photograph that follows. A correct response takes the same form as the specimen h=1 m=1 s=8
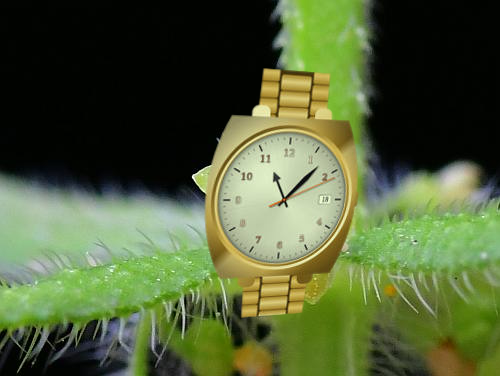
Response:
h=11 m=7 s=11
